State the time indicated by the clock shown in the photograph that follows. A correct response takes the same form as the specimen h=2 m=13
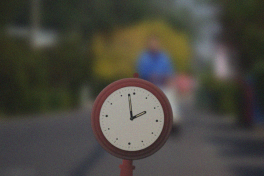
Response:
h=1 m=58
